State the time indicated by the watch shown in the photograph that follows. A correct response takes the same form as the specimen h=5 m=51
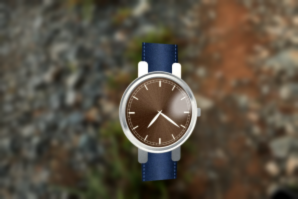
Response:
h=7 m=21
